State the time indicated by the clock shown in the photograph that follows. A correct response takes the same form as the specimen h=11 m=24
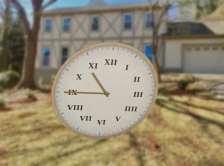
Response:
h=10 m=45
